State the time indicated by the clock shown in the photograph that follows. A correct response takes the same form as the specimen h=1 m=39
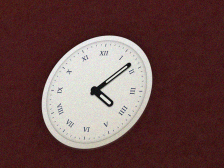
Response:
h=4 m=8
